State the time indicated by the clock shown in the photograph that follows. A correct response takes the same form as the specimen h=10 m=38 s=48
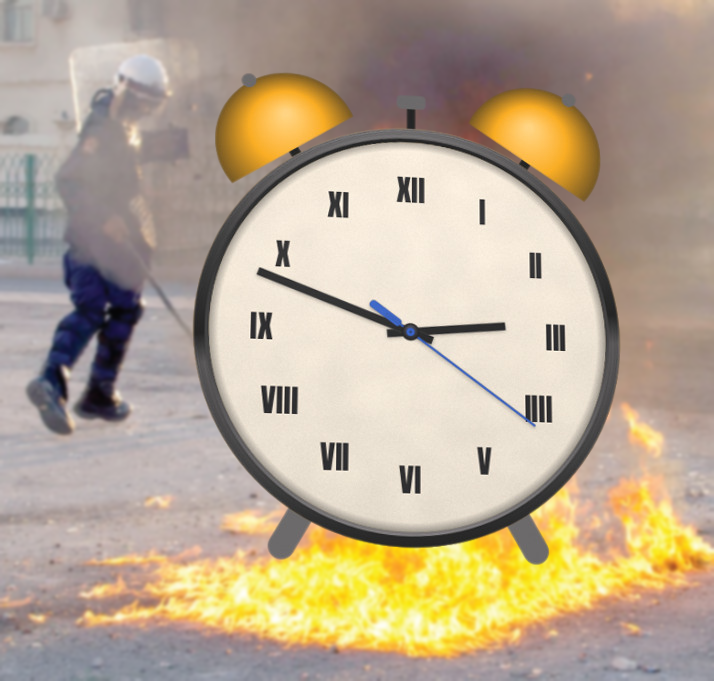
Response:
h=2 m=48 s=21
